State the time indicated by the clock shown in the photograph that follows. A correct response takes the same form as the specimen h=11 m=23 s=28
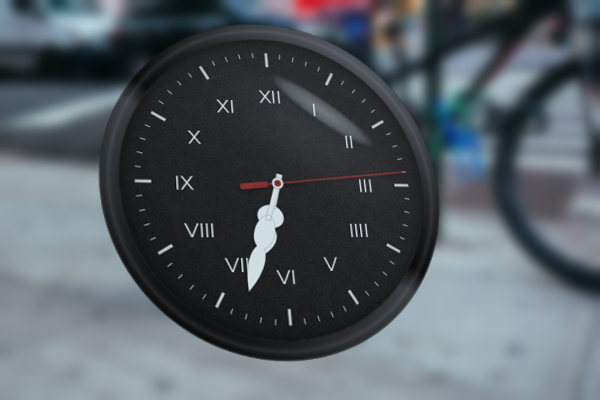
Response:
h=6 m=33 s=14
